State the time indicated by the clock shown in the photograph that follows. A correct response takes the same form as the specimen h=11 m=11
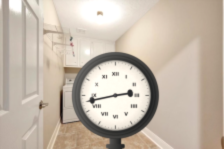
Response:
h=2 m=43
